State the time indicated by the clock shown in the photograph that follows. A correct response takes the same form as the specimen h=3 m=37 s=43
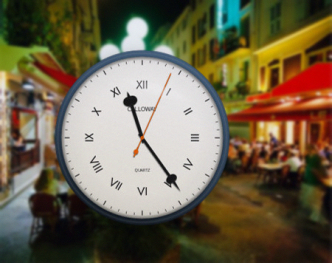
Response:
h=11 m=24 s=4
